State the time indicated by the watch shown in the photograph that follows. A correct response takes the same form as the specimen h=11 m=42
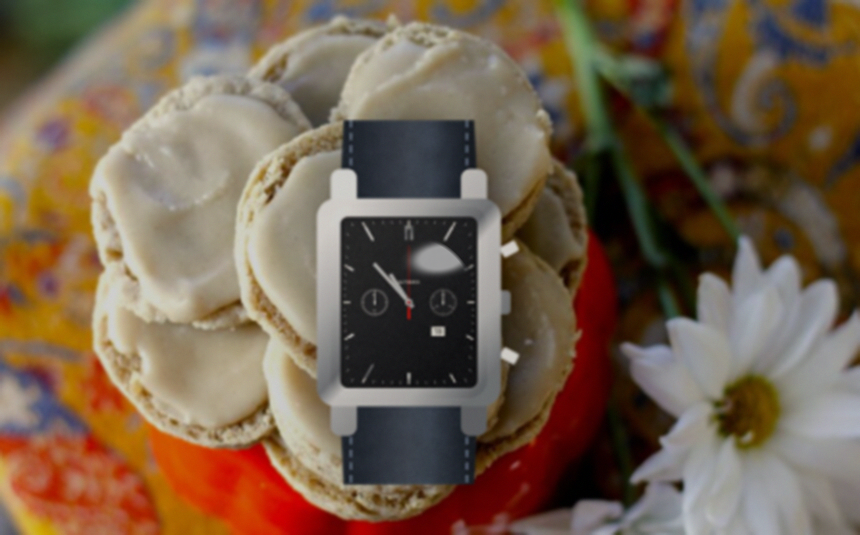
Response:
h=10 m=53
